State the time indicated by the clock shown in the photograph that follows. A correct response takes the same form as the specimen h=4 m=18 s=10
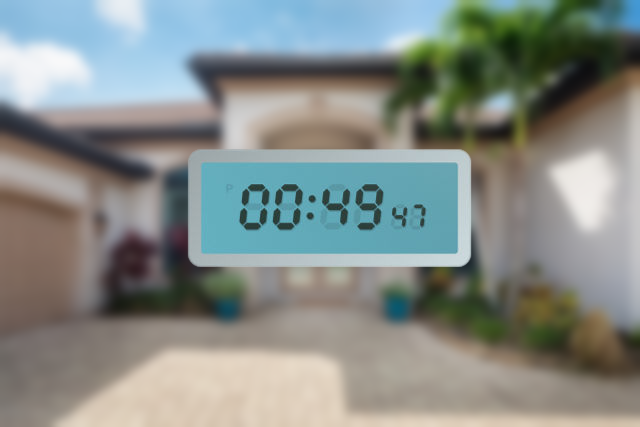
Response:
h=0 m=49 s=47
